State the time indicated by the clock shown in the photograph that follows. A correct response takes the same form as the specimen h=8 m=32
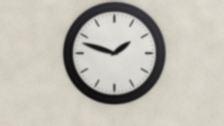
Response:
h=1 m=48
